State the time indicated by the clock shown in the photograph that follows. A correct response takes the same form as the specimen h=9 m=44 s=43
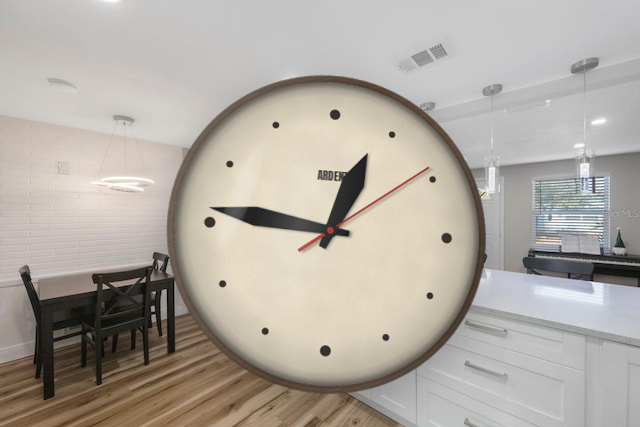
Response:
h=12 m=46 s=9
